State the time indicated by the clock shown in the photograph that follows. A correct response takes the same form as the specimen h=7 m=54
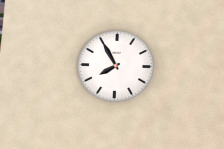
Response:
h=7 m=55
